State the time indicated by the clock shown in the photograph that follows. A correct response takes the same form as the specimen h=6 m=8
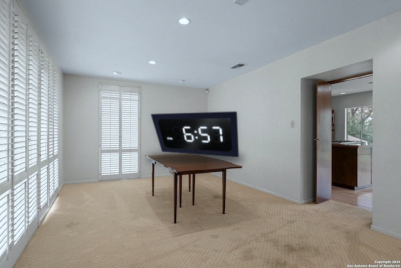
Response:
h=6 m=57
